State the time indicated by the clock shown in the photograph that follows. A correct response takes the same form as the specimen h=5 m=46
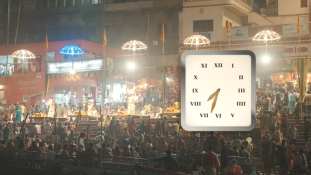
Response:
h=7 m=33
